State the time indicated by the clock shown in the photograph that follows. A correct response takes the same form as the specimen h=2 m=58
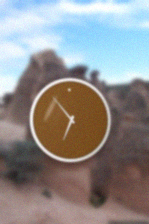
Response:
h=6 m=54
